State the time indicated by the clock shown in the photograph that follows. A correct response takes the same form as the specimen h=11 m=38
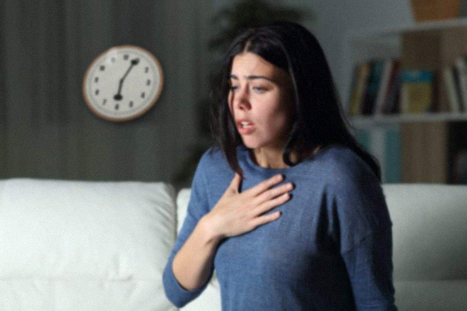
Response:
h=6 m=4
